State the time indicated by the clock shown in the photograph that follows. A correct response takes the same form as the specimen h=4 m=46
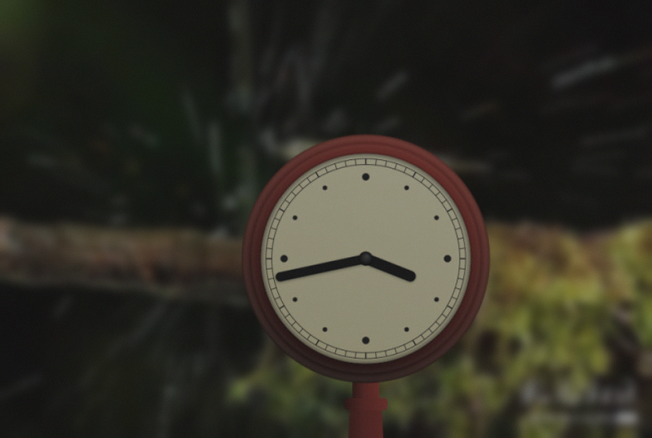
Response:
h=3 m=43
